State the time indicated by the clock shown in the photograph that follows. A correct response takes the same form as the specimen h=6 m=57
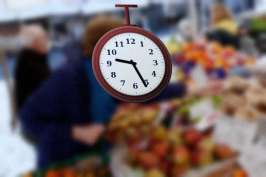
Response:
h=9 m=26
